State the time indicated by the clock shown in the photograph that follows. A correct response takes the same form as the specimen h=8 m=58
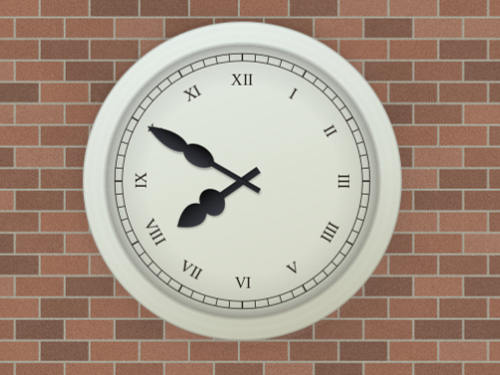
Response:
h=7 m=50
